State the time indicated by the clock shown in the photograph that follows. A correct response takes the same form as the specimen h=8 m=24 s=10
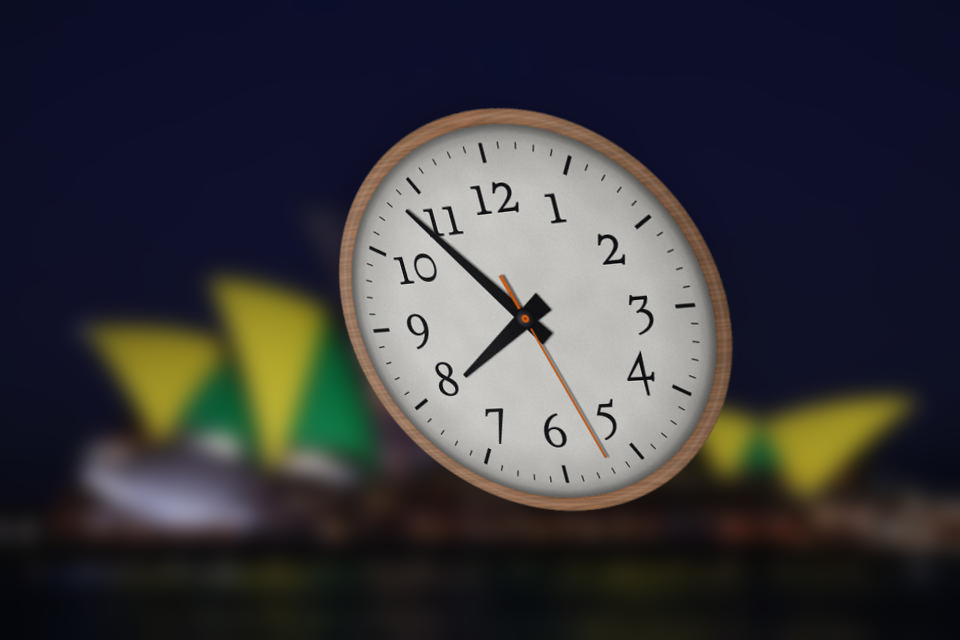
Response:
h=7 m=53 s=27
